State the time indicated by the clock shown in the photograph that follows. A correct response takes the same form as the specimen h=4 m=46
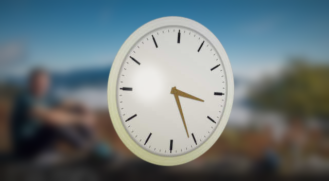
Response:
h=3 m=26
